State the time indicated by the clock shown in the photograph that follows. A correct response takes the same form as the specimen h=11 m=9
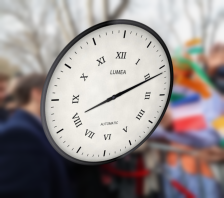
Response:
h=8 m=11
